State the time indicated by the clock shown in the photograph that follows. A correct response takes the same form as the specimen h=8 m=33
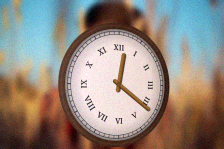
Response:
h=12 m=21
